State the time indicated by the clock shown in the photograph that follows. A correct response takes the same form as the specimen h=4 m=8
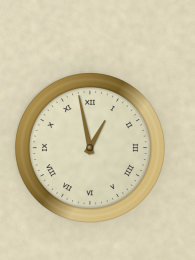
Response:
h=12 m=58
